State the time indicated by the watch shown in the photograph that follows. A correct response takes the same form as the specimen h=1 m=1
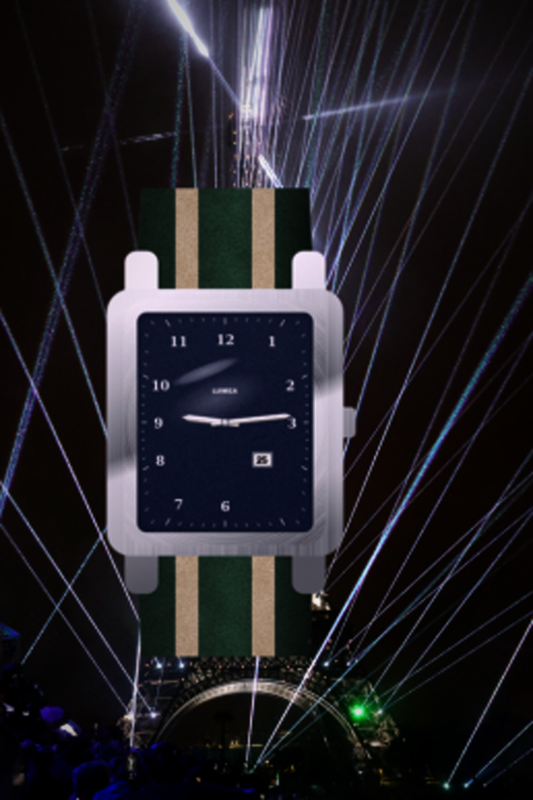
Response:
h=9 m=14
